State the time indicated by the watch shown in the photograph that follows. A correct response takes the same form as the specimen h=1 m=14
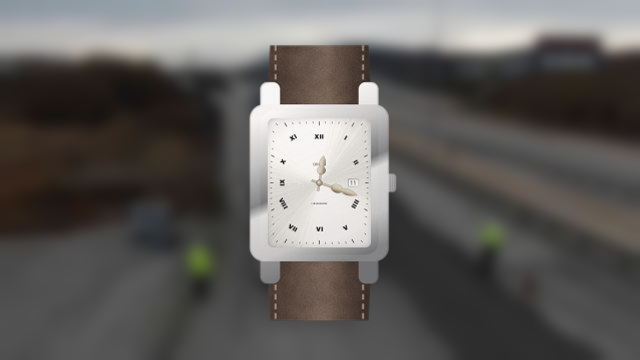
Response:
h=12 m=18
